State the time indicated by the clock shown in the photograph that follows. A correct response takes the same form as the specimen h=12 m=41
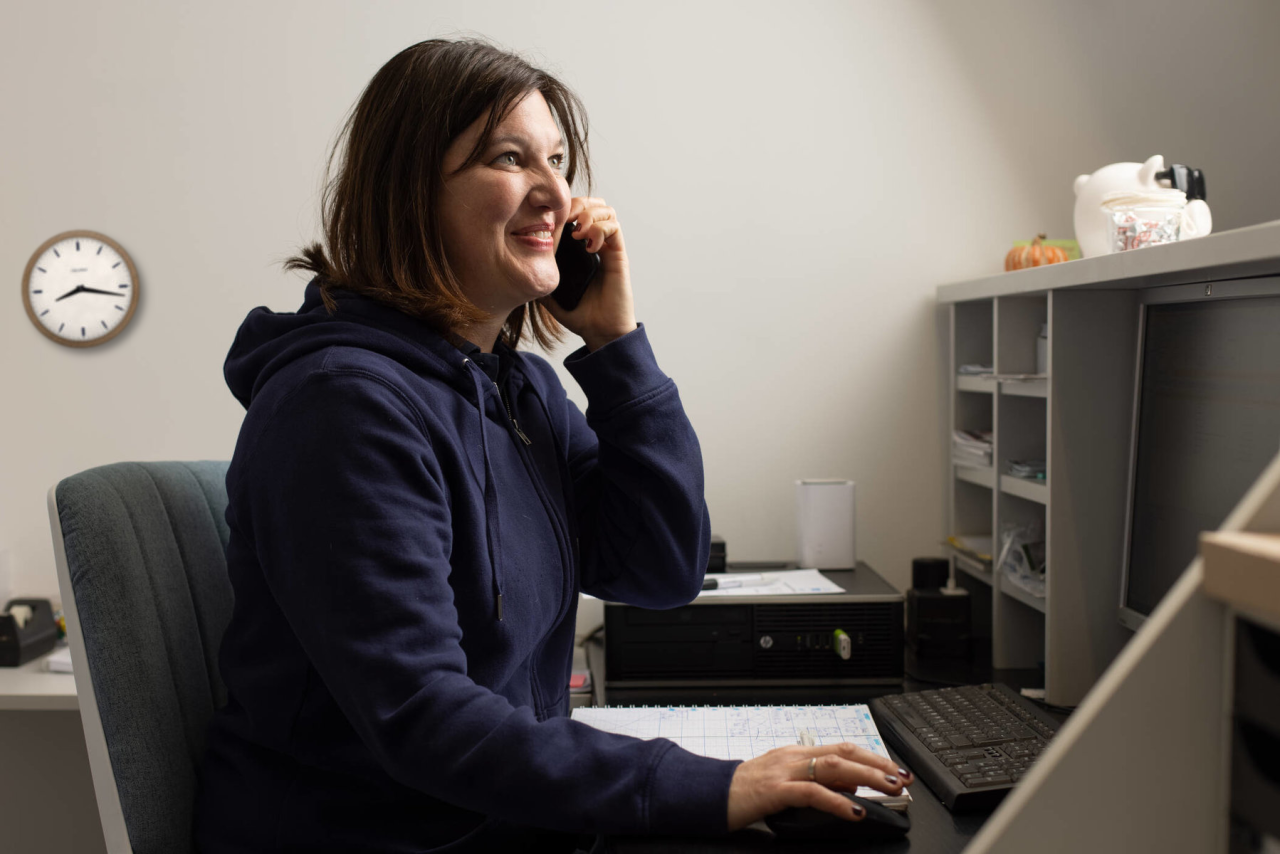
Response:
h=8 m=17
